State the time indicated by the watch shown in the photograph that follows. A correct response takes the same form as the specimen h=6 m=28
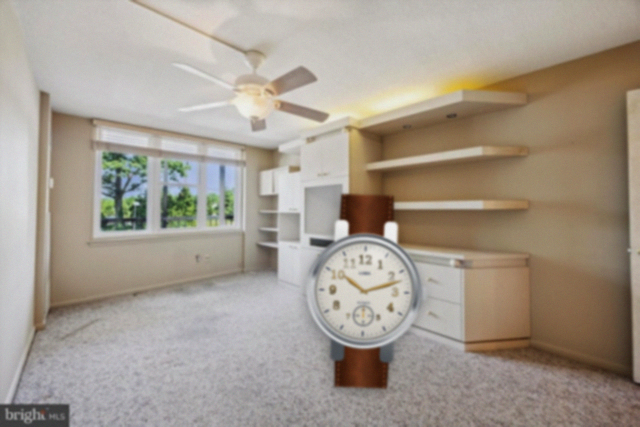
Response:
h=10 m=12
